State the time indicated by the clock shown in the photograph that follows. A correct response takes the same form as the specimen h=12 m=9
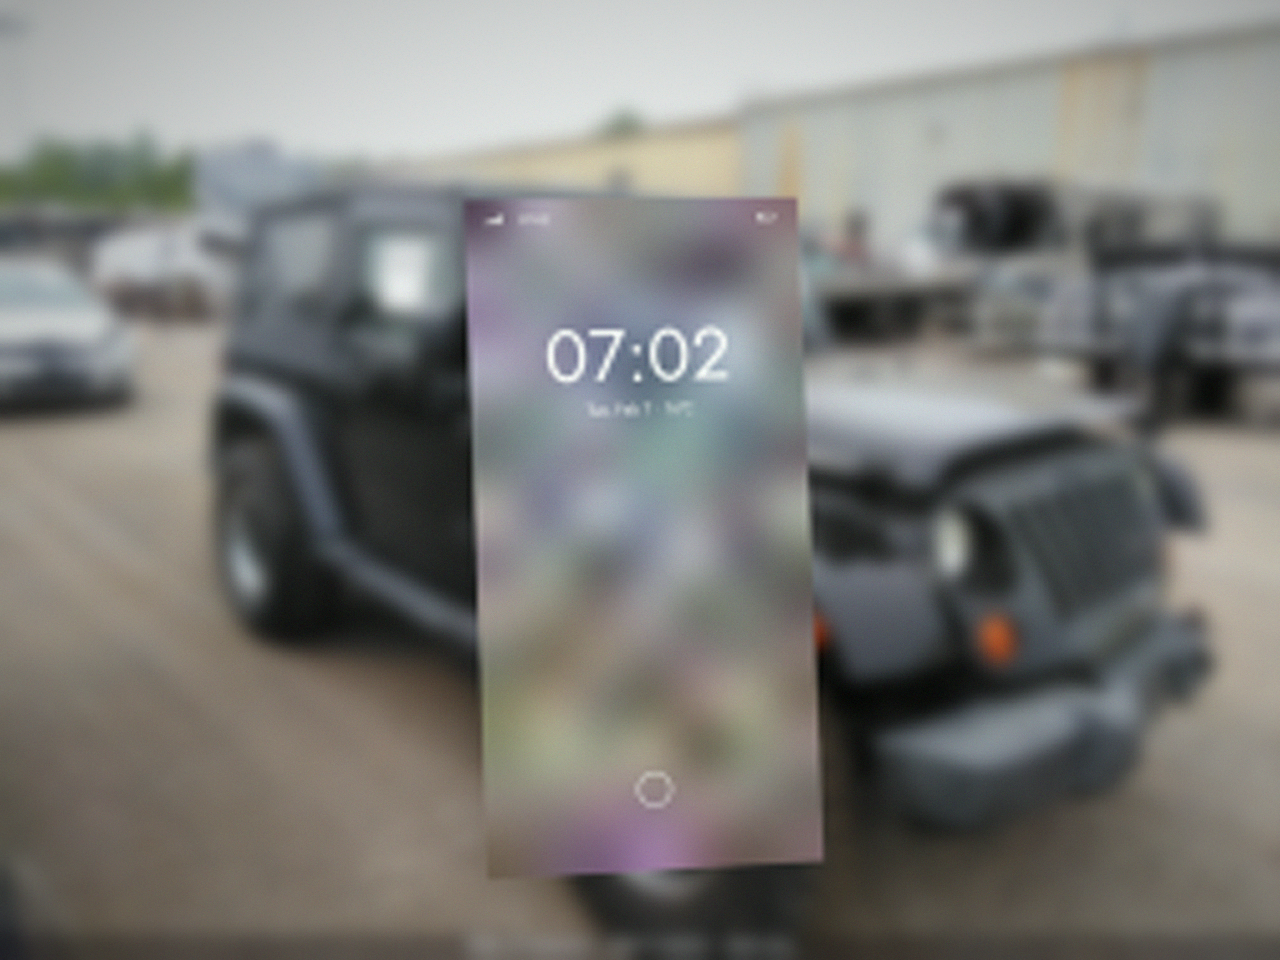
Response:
h=7 m=2
